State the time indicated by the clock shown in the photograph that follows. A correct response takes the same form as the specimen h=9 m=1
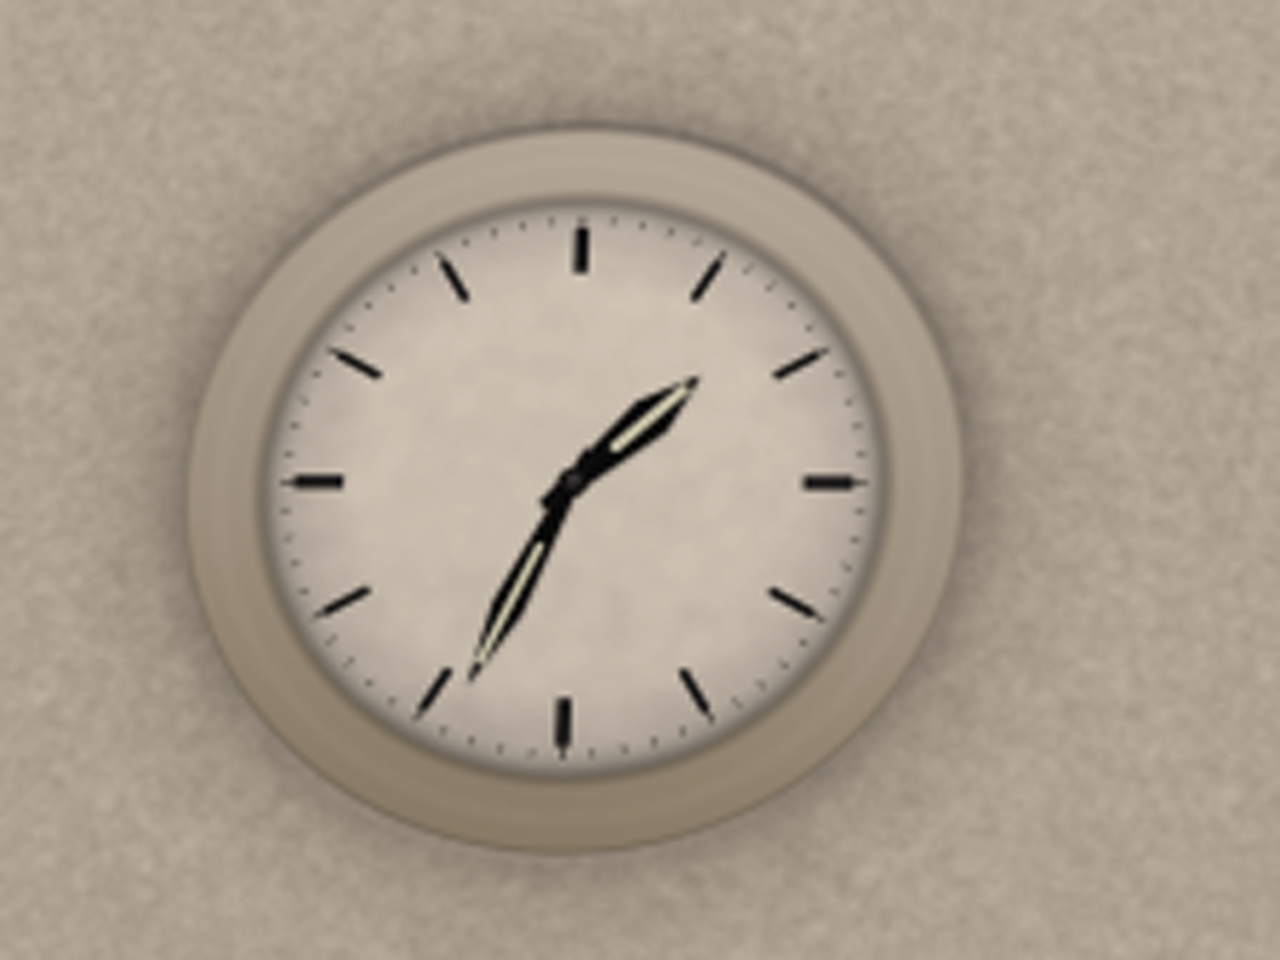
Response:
h=1 m=34
